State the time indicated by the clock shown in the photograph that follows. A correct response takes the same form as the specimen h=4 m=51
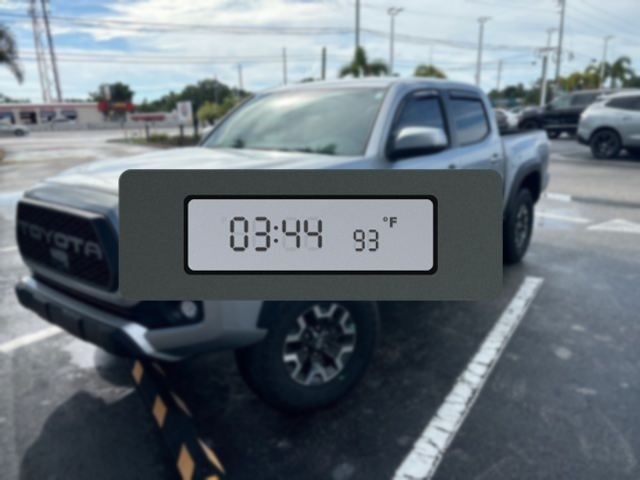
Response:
h=3 m=44
